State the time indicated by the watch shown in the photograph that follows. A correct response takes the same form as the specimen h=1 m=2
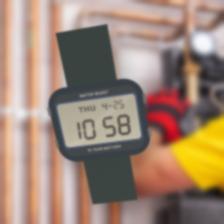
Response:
h=10 m=58
